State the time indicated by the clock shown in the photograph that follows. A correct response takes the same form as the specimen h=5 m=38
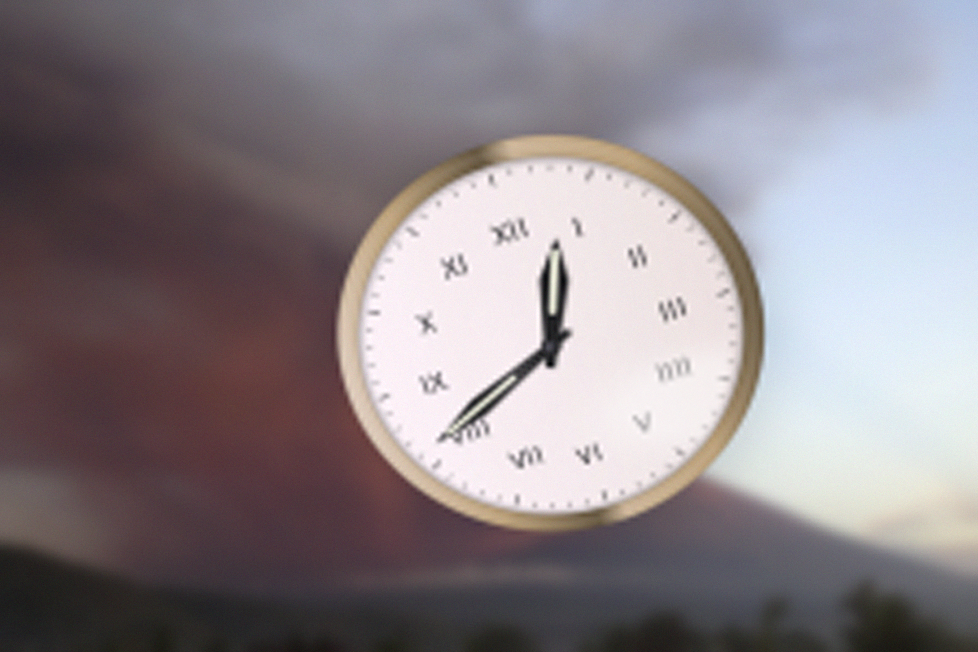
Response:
h=12 m=41
